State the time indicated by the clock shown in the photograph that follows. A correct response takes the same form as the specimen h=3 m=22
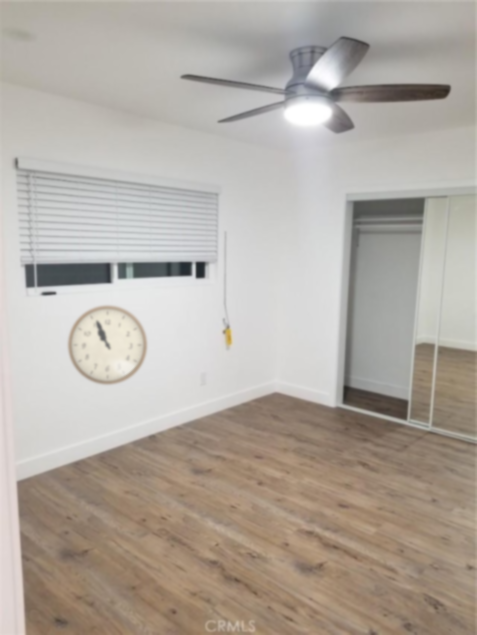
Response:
h=10 m=56
